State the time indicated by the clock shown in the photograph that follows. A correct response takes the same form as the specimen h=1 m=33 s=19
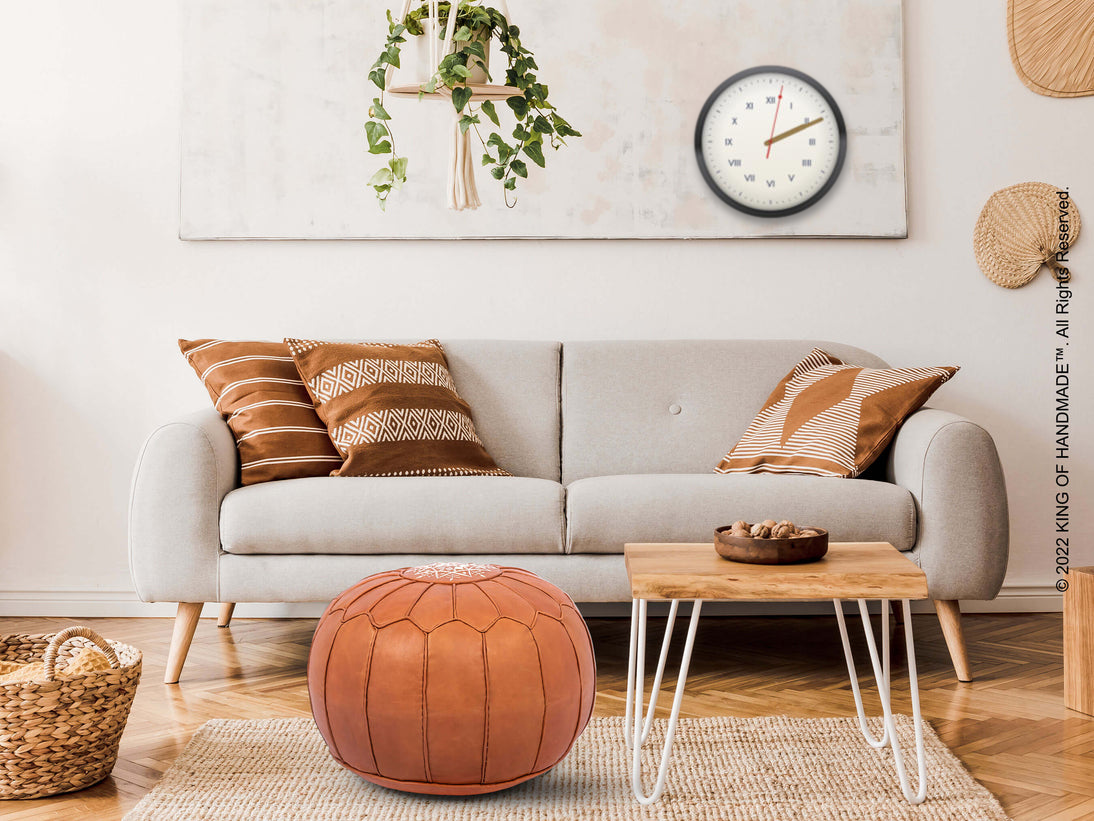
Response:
h=2 m=11 s=2
